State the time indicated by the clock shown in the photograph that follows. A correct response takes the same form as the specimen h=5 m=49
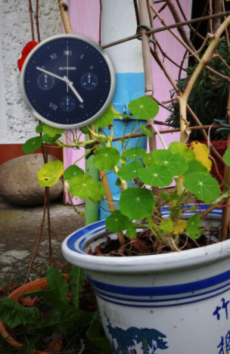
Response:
h=4 m=49
